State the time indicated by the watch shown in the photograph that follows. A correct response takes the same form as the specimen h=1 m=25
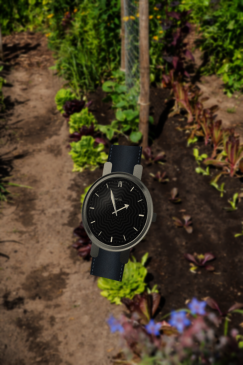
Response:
h=1 m=56
